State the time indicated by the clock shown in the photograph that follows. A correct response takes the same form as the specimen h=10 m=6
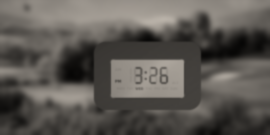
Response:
h=3 m=26
